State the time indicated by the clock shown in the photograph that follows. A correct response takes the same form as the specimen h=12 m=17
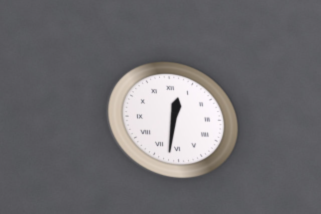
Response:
h=12 m=32
